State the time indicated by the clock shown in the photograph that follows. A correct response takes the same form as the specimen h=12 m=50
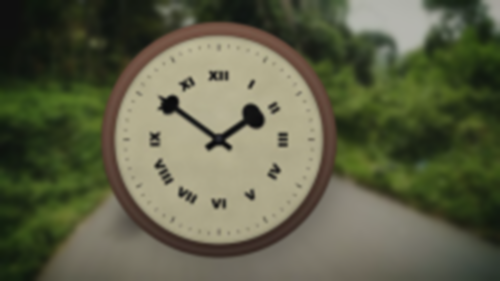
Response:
h=1 m=51
